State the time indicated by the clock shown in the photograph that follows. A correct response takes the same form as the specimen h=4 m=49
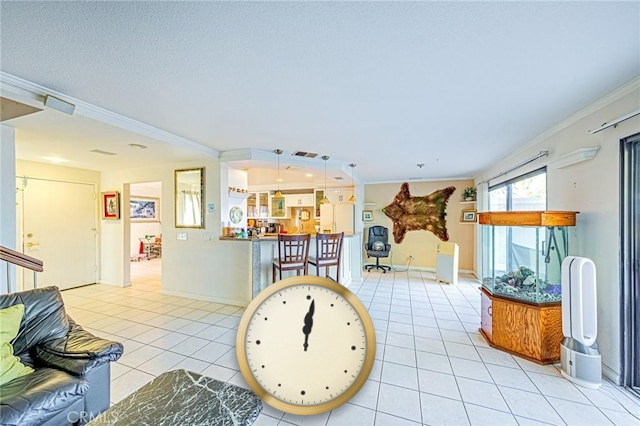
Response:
h=12 m=1
